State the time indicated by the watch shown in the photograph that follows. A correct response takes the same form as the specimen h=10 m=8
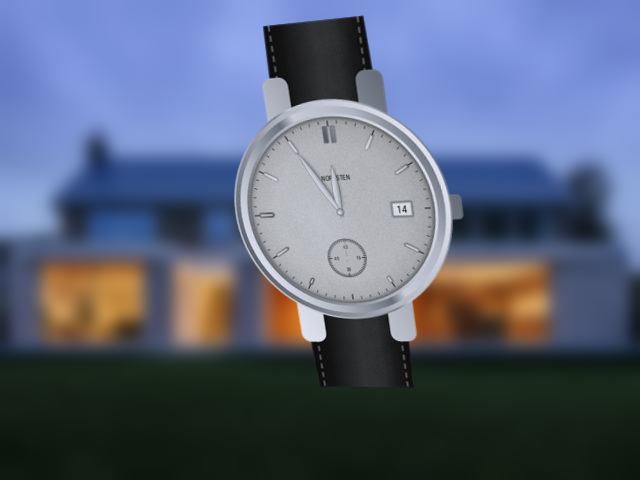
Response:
h=11 m=55
